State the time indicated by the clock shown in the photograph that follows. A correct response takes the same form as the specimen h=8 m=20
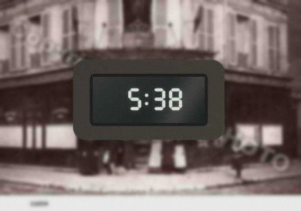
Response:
h=5 m=38
